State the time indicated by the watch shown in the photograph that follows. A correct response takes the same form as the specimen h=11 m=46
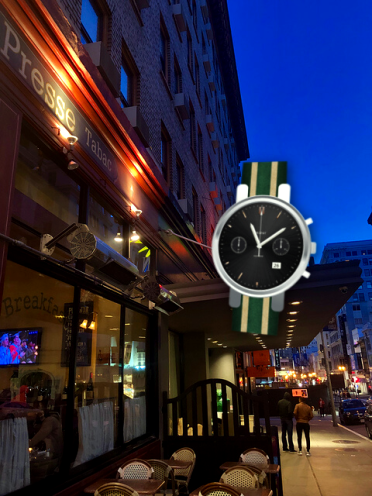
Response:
h=11 m=9
